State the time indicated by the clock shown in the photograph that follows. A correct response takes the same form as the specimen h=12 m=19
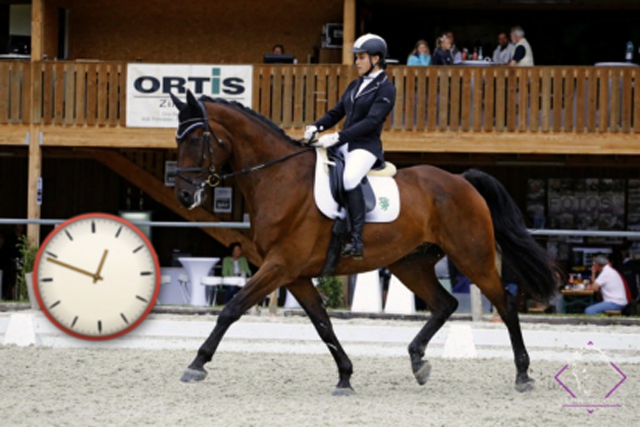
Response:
h=12 m=49
